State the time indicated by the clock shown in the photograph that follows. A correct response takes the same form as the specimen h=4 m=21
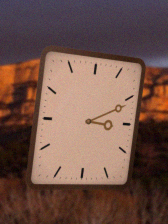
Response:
h=3 m=11
